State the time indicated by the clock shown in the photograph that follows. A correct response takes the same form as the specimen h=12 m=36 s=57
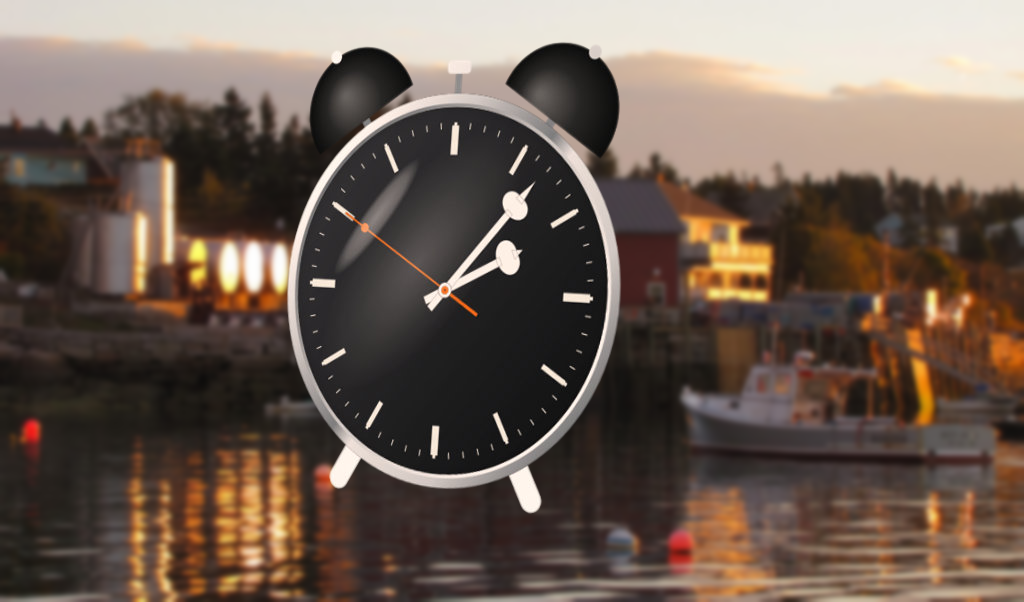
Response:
h=2 m=6 s=50
